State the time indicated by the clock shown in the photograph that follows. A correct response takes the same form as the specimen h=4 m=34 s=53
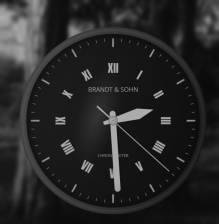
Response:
h=2 m=29 s=22
